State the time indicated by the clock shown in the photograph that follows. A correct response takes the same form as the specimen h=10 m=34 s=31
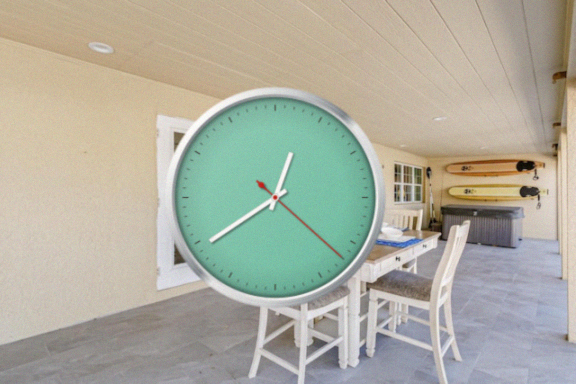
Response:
h=12 m=39 s=22
